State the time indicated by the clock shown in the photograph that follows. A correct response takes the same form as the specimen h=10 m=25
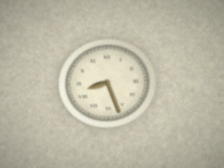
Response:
h=8 m=27
